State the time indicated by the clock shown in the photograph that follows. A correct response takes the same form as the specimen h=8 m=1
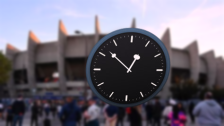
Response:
h=12 m=52
